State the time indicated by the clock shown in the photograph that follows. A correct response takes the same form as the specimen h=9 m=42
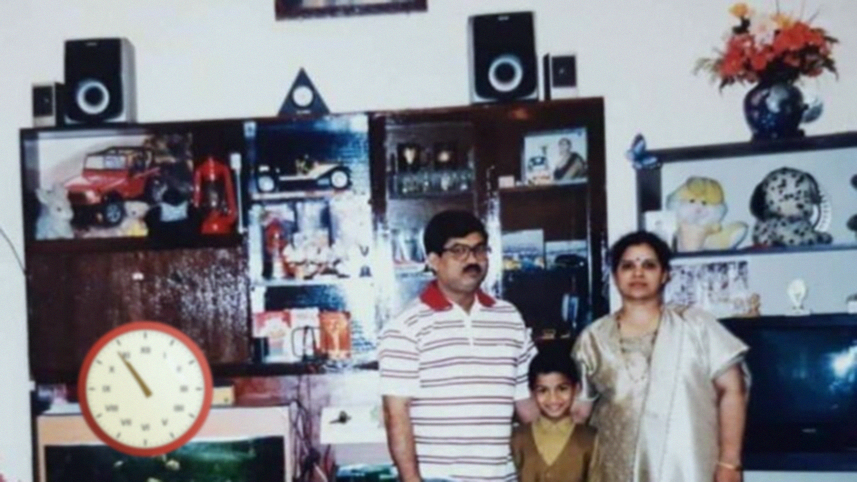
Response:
h=10 m=54
